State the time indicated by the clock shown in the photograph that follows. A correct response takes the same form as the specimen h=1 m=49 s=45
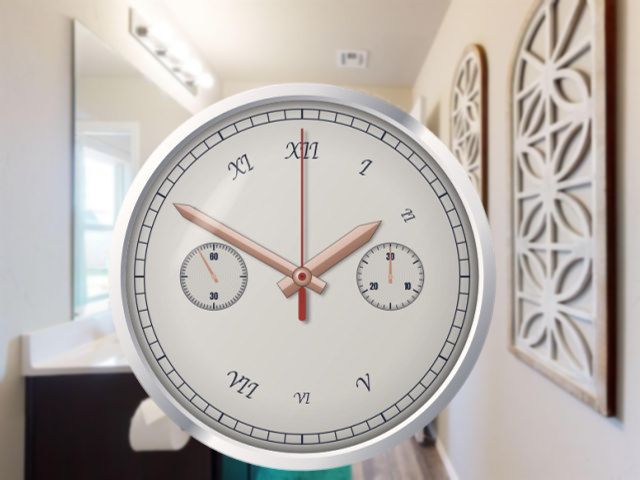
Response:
h=1 m=49 s=55
